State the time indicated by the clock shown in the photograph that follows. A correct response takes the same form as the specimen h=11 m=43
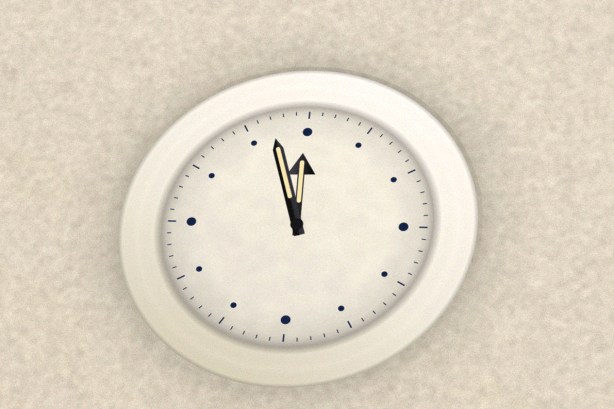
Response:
h=11 m=57
